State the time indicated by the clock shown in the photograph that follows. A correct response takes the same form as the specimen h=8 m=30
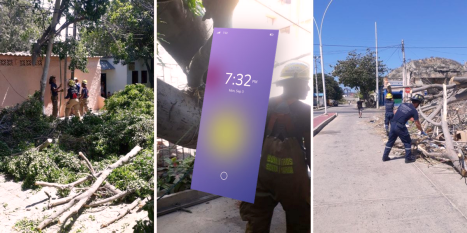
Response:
h=7 m=32
